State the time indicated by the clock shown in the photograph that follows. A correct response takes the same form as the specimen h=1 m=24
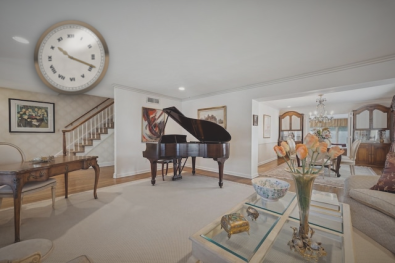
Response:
h=10 m=19
